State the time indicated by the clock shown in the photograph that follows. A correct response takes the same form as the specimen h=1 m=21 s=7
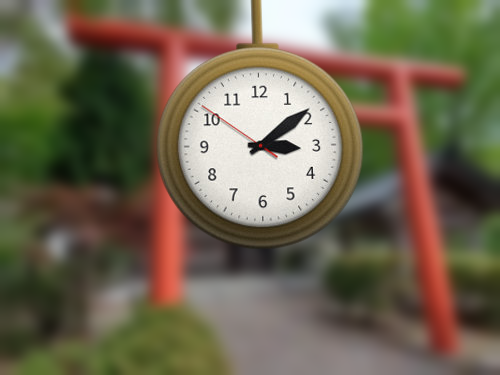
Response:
h=3 m=8 s=51
